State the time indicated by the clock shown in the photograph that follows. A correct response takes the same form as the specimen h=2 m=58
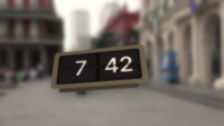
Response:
h=7 m=42
